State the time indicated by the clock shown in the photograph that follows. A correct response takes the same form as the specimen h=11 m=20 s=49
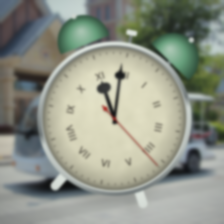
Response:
h=10 m=59 s=21
